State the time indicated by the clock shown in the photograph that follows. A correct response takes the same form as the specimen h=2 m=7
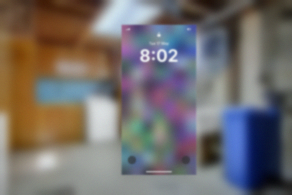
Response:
h=8 m=2
